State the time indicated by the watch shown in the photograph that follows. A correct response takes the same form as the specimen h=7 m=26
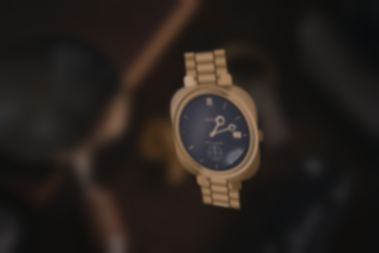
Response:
h=1 m=12
